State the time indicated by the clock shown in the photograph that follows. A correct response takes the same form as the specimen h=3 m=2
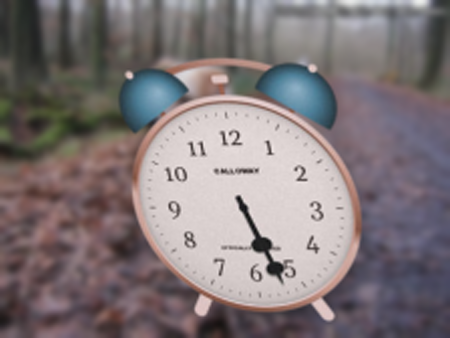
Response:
h=5 m=27
